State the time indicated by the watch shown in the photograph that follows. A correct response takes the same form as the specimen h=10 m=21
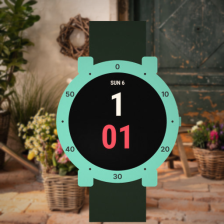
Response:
h=1 m=1
